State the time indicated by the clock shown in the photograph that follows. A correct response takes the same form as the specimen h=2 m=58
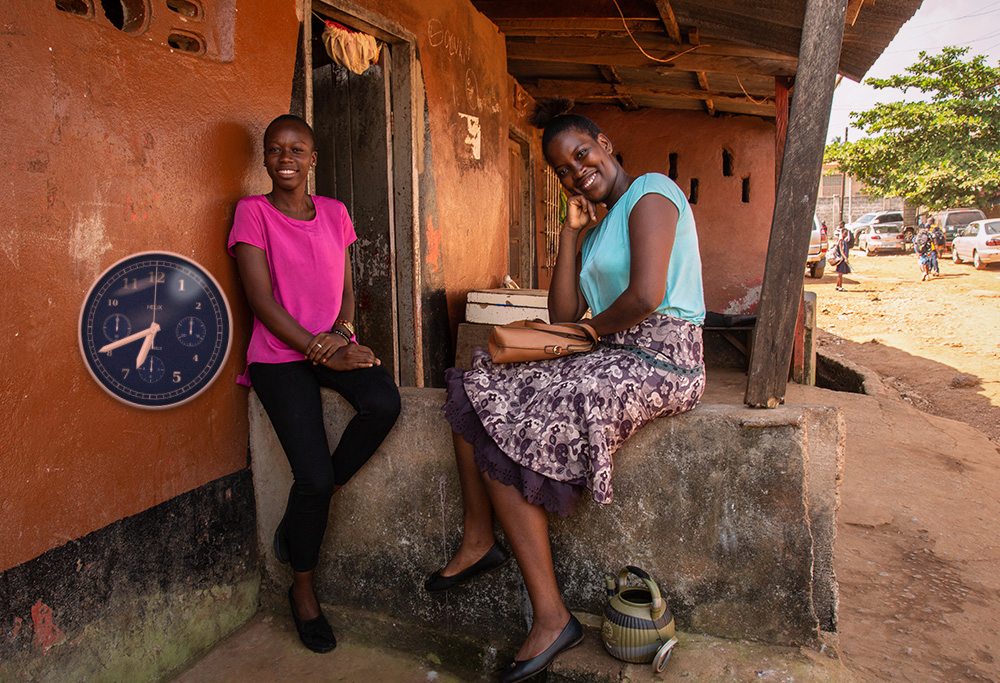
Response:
h=6 m=41
